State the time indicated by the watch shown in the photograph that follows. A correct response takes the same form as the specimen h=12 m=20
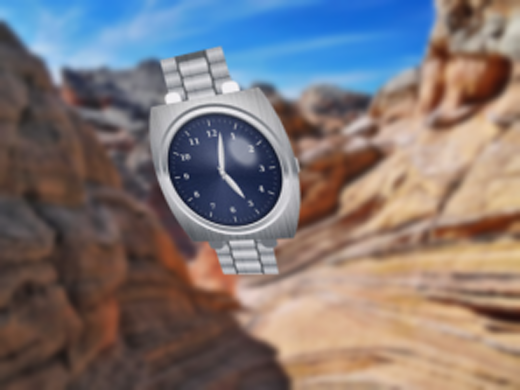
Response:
h=5 m=2
